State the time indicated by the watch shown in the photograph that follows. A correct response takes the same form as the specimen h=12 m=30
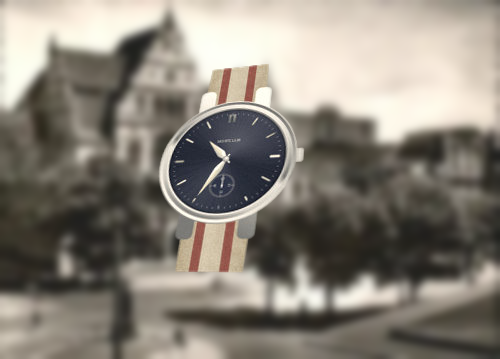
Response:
h=10 m=35
